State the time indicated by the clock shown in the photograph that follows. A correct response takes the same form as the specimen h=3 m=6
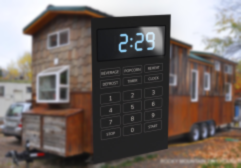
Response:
h=2 m=29
